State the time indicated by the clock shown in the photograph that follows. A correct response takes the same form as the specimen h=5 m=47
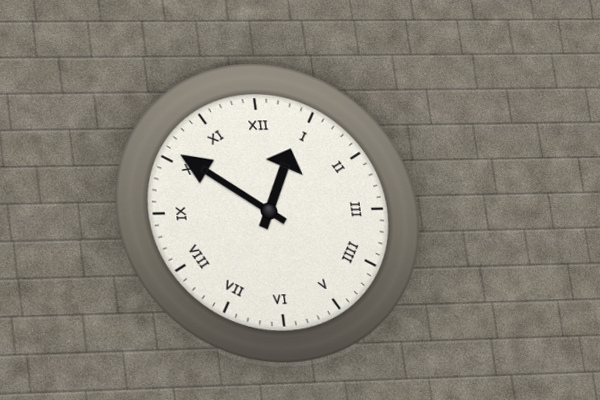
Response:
h=12 m=51
